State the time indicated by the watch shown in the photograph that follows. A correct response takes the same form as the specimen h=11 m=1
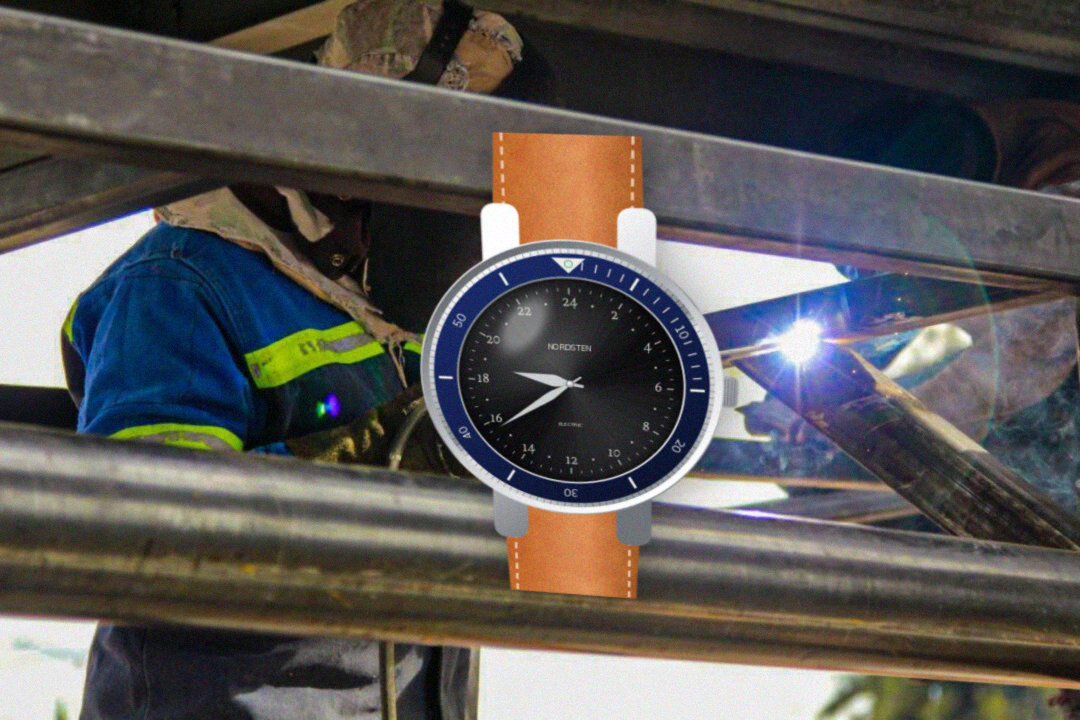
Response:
h=18 m=39
